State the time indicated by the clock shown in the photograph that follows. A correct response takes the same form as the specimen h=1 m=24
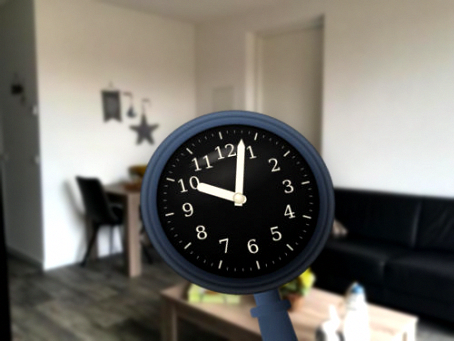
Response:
h=10 m=3
